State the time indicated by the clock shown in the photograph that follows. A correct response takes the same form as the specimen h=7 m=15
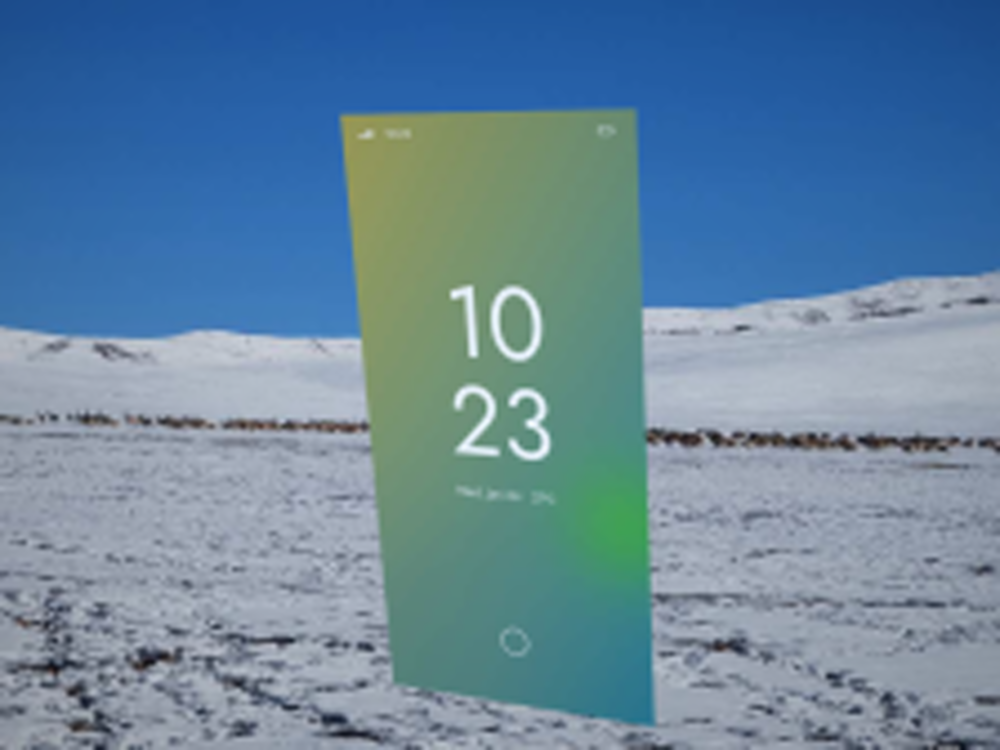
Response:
h=10 m=23
